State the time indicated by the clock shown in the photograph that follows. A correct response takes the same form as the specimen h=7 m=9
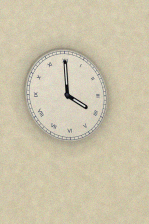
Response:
h=4 m=0
